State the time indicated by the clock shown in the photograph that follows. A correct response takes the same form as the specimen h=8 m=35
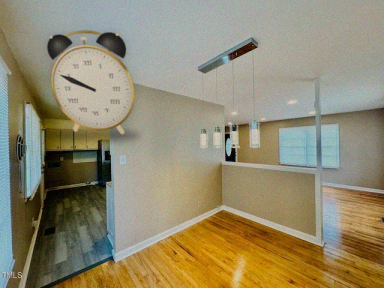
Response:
h=9 m=49
